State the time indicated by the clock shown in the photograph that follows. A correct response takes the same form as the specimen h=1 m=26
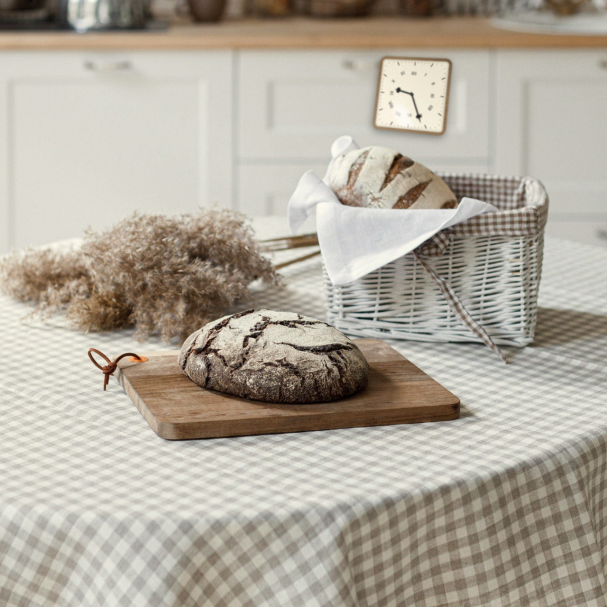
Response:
h=9 m=26
